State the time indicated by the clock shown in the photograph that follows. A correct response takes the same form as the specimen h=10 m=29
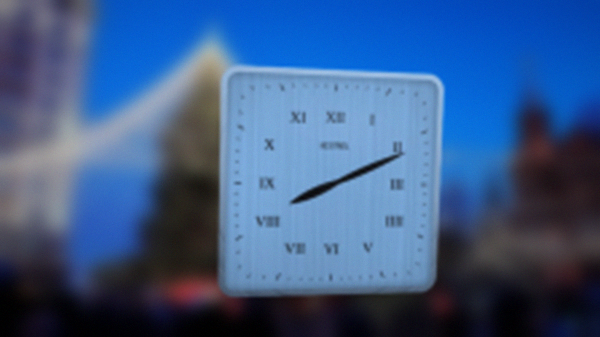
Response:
h=8 m=11
